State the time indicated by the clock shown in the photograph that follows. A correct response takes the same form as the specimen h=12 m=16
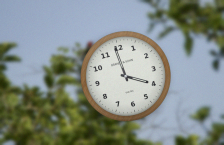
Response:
h=3 m=59
